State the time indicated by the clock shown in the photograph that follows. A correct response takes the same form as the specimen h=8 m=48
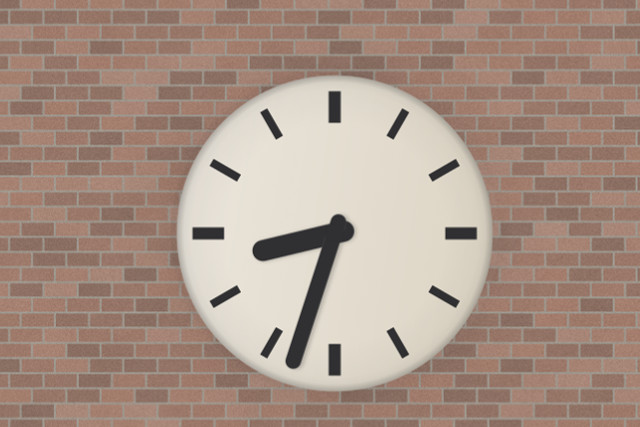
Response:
h=8 m=33
